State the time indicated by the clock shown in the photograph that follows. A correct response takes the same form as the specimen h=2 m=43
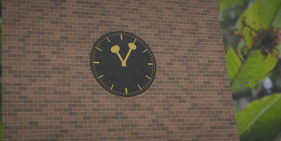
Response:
h=11 m=5
